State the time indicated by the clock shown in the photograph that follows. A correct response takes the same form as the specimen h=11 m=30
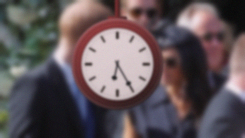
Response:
h=6 m=25
